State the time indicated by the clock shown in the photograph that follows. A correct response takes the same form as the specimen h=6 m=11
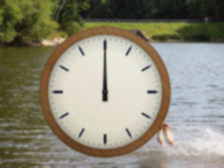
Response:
h=12 m=0
